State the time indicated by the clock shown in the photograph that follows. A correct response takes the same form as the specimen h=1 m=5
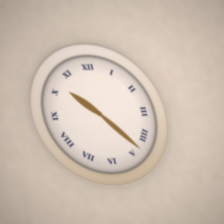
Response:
h=10 m=23
